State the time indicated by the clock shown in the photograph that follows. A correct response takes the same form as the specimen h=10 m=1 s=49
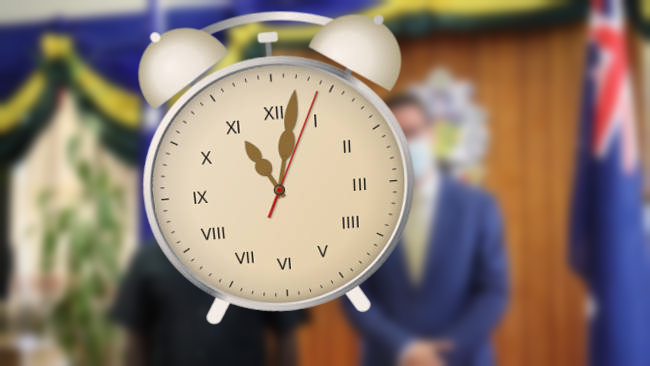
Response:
h=11 m=2 s=4
